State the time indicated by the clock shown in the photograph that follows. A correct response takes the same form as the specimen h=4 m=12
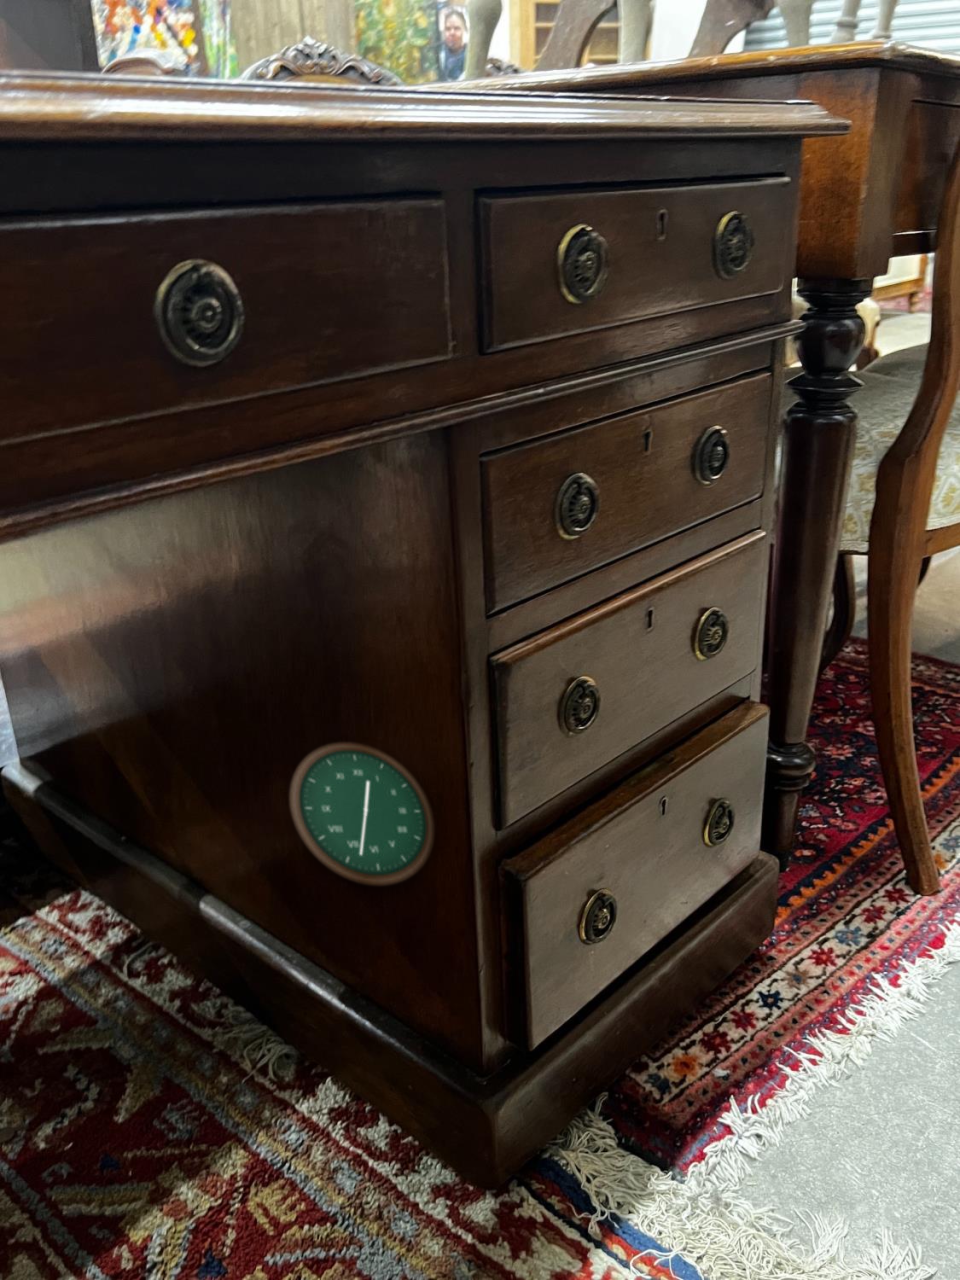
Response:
h=12 m=33
